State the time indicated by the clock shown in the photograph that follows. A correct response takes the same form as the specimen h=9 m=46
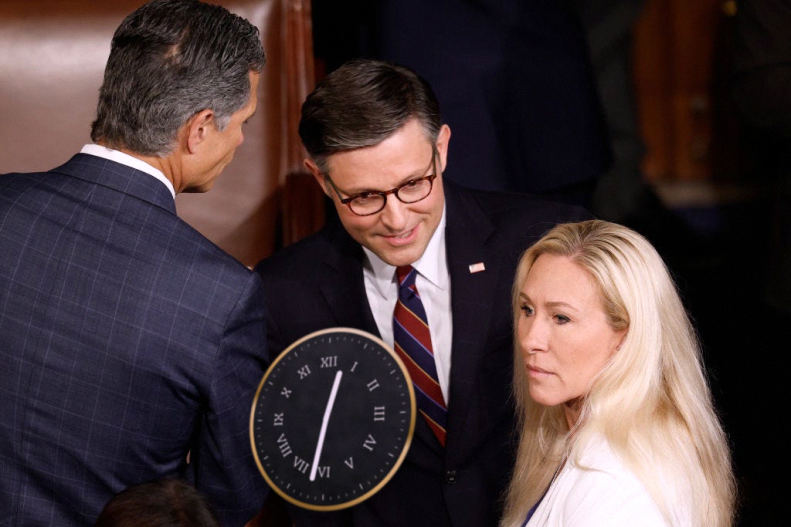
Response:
h=12 m=32
